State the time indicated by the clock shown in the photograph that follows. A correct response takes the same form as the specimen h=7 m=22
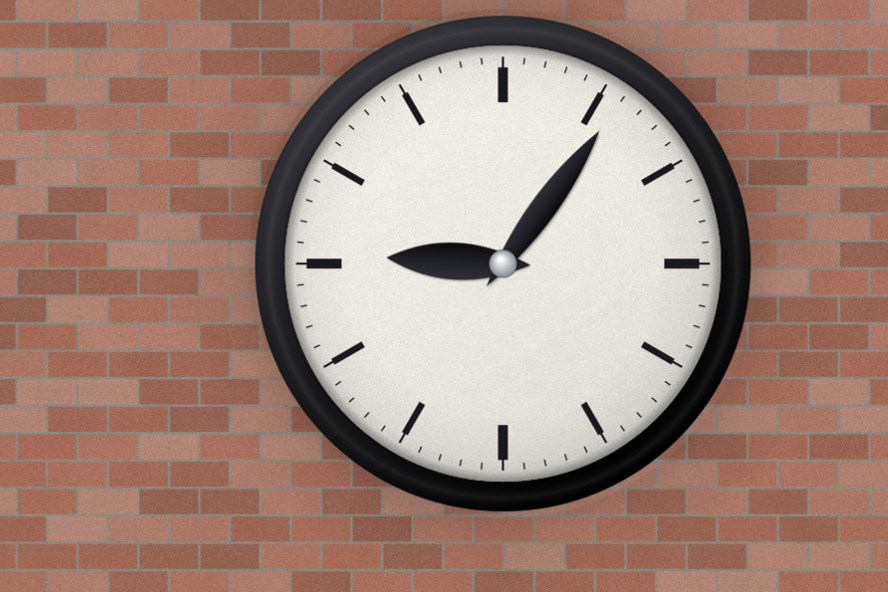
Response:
h=9 m=6
